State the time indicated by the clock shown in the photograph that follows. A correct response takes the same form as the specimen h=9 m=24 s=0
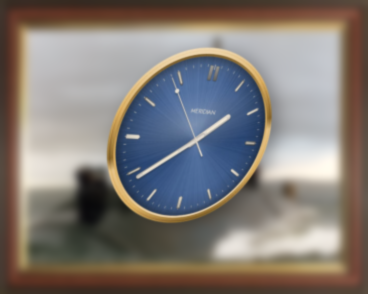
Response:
h=1 m=38 s=54
